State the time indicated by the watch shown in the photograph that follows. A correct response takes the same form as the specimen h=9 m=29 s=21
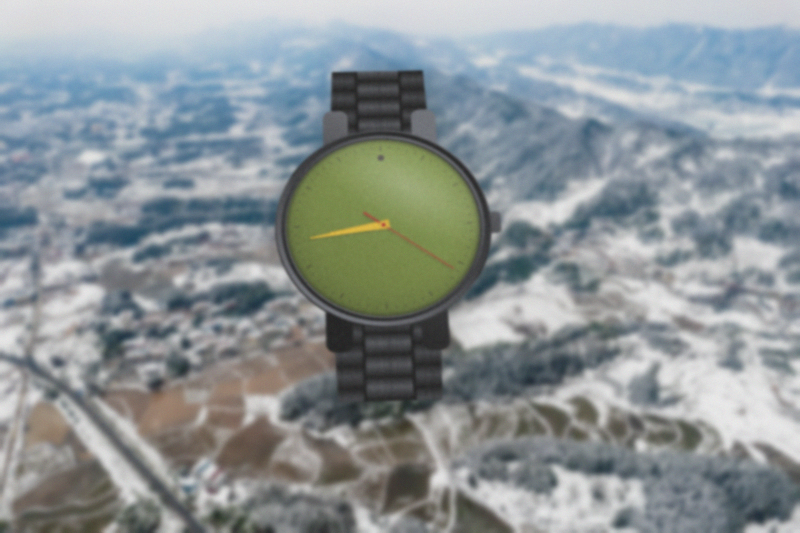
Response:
h=8 m=43 s=21
